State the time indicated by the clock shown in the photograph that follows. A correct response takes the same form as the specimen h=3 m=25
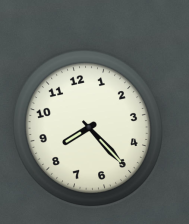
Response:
h=8 m=25
